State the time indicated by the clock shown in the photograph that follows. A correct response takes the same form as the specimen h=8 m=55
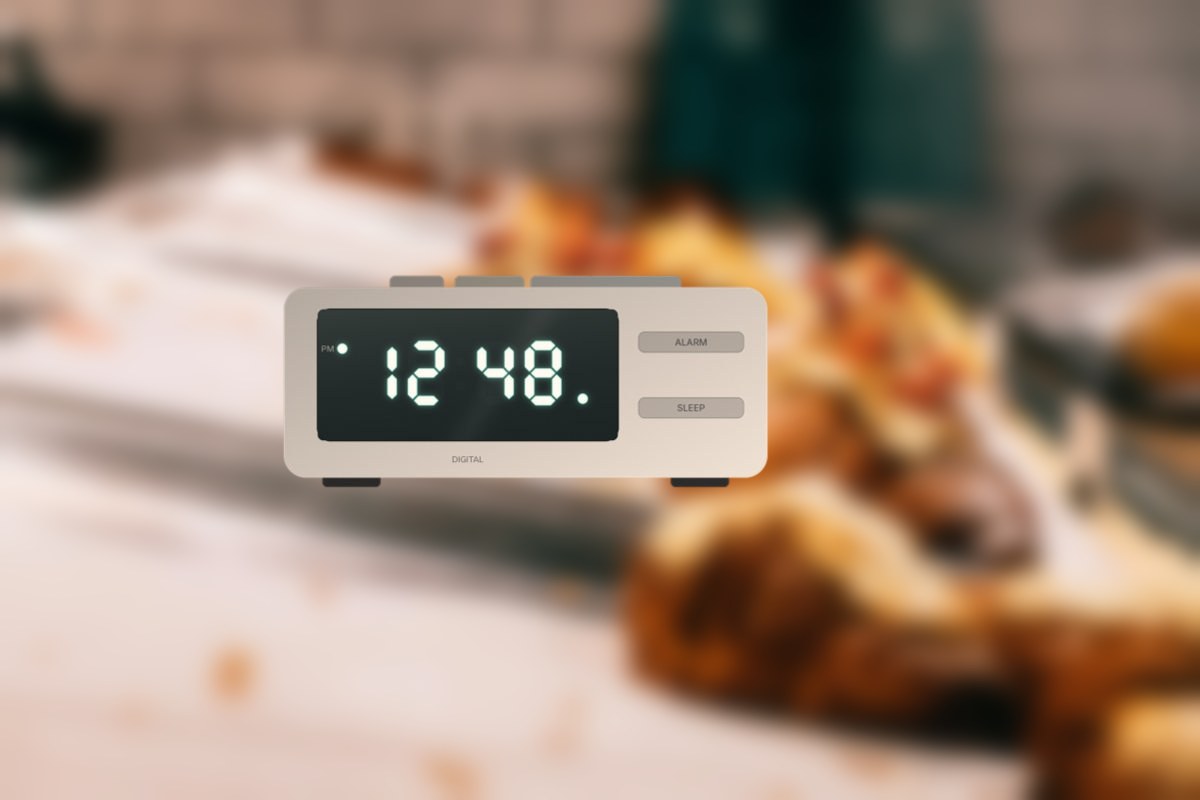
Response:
h=12 m=48
